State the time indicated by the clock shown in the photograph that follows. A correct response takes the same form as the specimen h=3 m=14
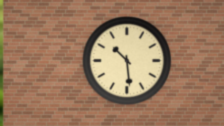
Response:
h=10 m=29
